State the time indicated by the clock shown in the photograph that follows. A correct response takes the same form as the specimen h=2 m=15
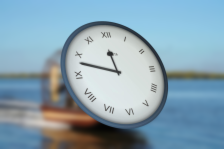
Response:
h=11 m=48
